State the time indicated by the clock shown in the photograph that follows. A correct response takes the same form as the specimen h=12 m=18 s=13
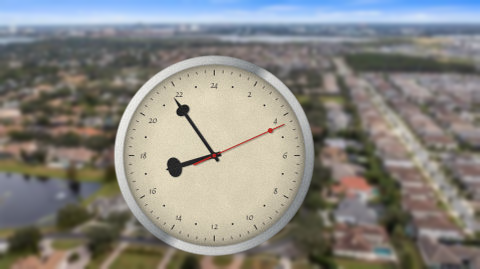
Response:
h=16 m=54 s=11
